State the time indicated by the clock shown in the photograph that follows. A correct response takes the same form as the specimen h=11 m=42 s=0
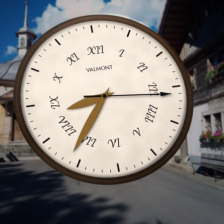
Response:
h=8 m=36 s=16
